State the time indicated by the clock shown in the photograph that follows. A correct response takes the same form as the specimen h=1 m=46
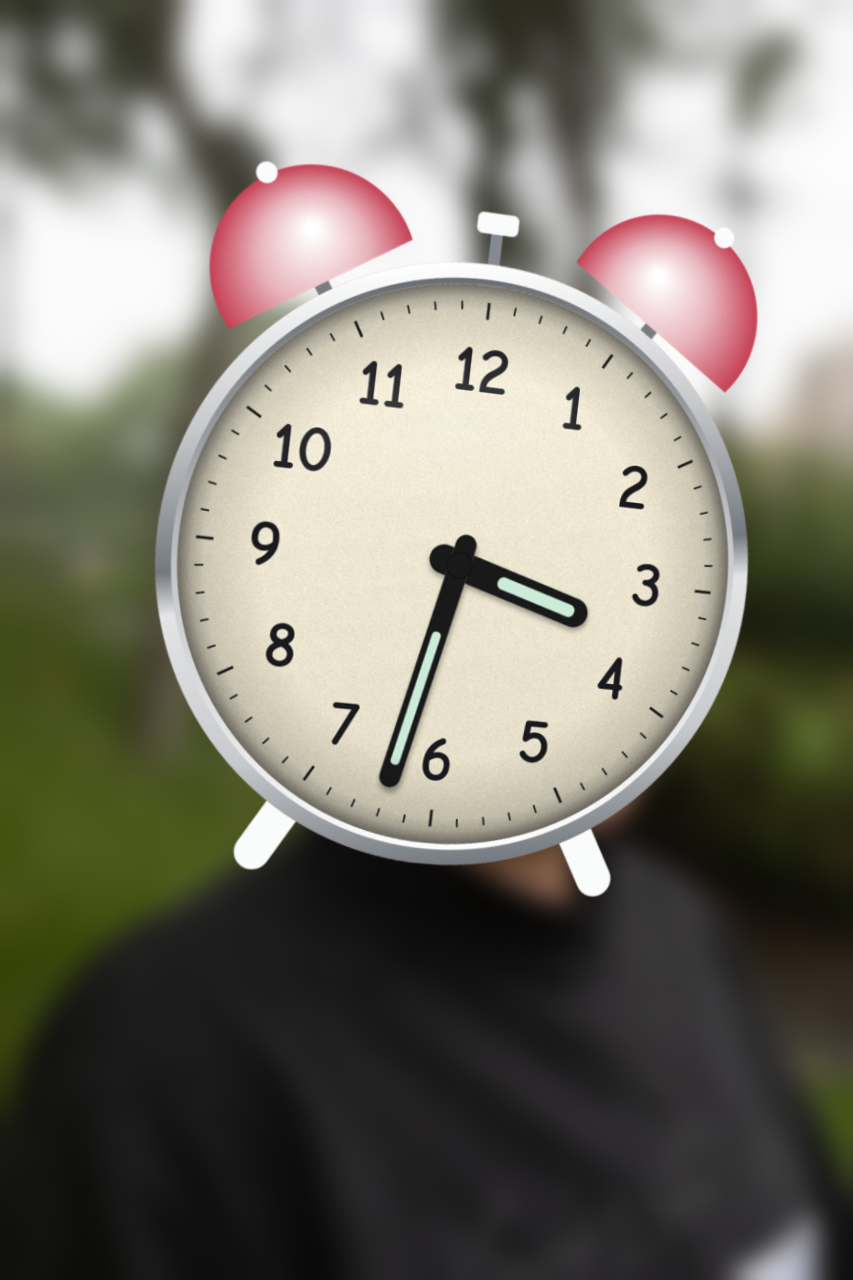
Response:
h=3 m=32
